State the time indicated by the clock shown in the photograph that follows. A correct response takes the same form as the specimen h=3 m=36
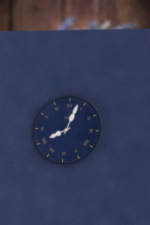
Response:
h=8 m=3
